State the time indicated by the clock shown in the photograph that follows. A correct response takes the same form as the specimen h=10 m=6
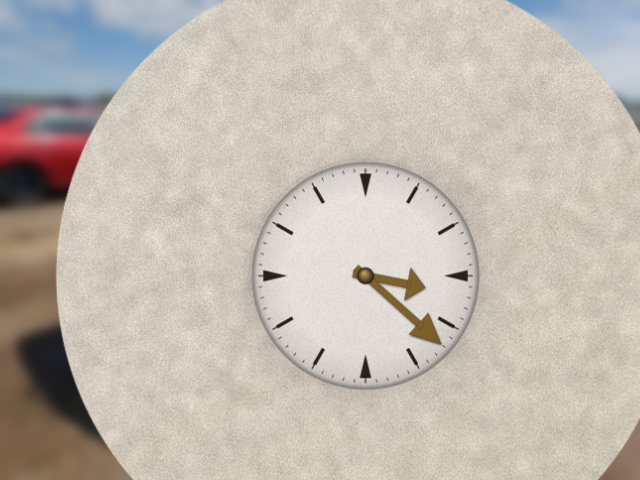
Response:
h=3 m=22
